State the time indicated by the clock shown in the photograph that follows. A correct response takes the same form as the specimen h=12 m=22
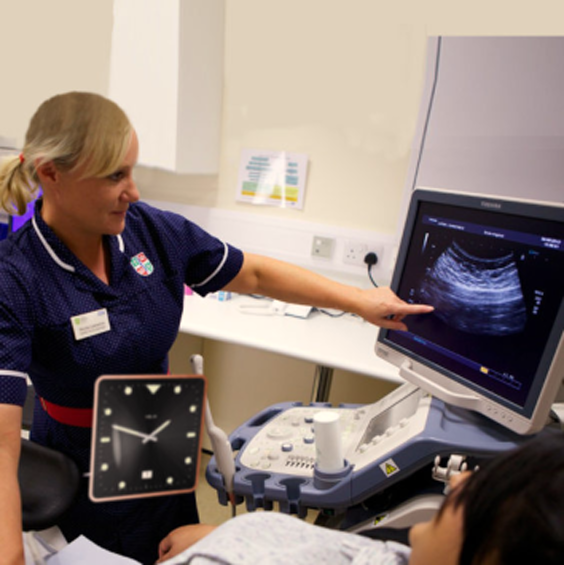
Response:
h=1 m=48
